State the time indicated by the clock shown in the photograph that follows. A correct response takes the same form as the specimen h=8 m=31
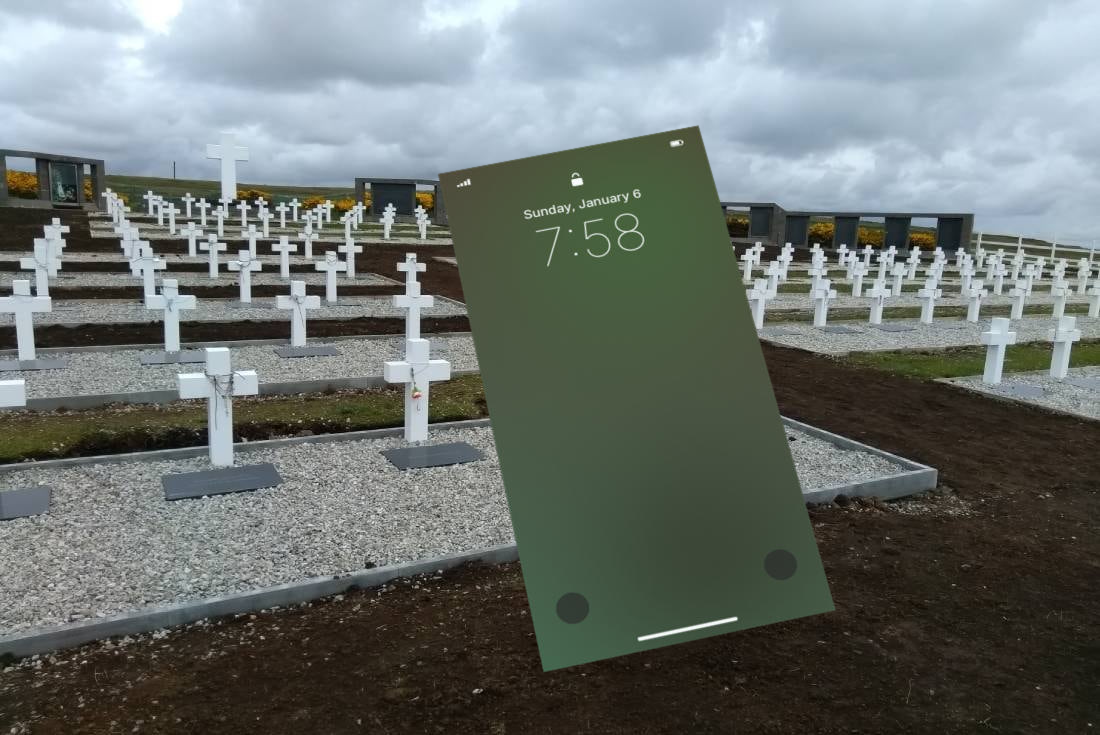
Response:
h=7 m=58
